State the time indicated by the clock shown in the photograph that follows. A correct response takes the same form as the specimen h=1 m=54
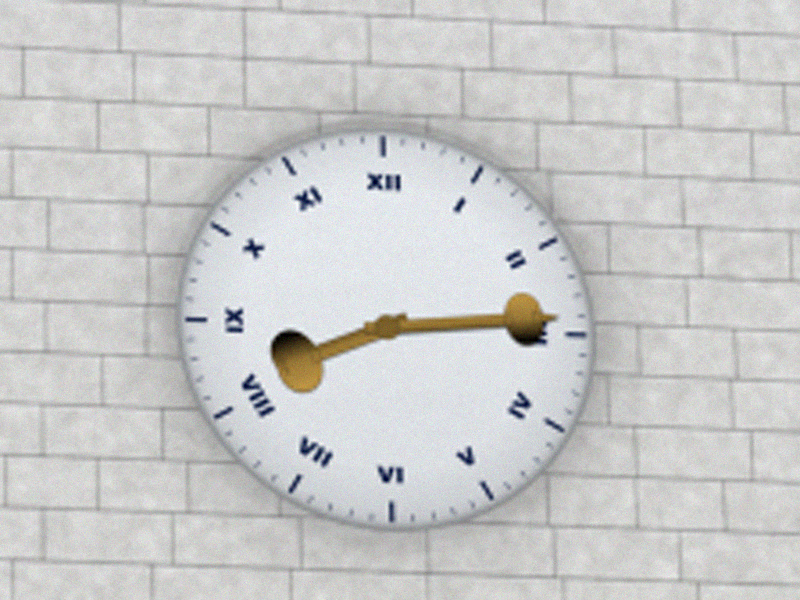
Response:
h=8 m=14
